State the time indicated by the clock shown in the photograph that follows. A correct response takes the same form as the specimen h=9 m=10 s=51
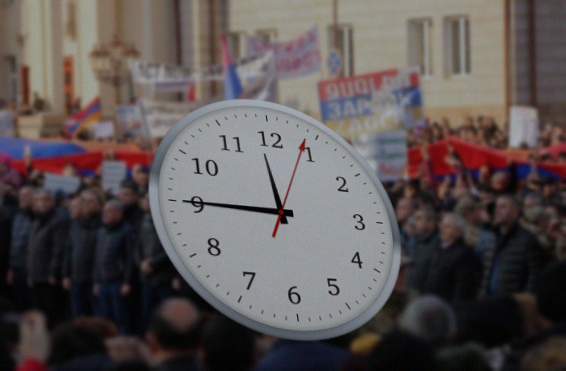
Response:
h=11 m=45 s=4
